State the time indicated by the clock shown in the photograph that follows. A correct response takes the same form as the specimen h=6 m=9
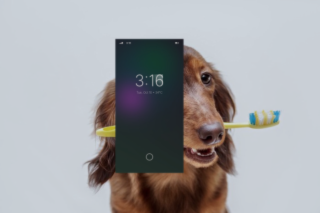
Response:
h=3 m=16
